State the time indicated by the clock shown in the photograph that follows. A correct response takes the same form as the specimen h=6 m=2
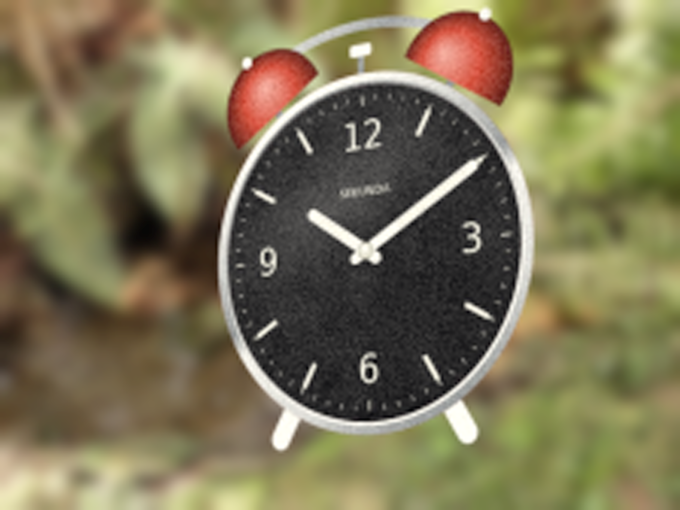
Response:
h=10 m=10
